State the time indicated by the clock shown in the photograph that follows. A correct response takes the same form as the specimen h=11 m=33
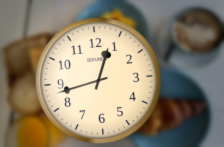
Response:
h=12 m=43
